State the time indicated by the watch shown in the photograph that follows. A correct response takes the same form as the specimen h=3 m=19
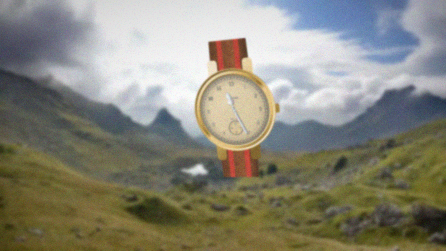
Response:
h=11 m=26
